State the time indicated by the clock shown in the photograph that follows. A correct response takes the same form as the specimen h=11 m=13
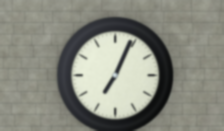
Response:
h=7 m=4
